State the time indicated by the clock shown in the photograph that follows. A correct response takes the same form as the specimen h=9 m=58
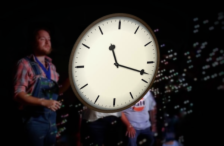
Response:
h=11 m=18
